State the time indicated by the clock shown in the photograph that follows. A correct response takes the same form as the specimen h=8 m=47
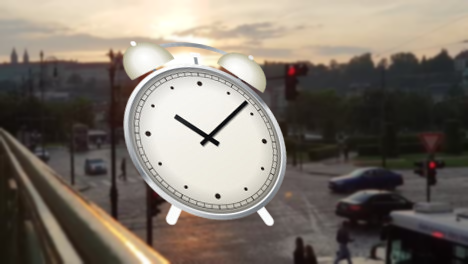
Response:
h=10 m=8
